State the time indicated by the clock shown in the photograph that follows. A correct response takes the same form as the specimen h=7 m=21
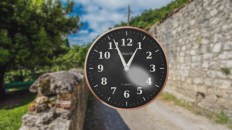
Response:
h=12 m=56
